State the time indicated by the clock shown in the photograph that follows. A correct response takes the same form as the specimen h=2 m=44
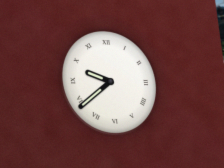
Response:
h=9 m=39
